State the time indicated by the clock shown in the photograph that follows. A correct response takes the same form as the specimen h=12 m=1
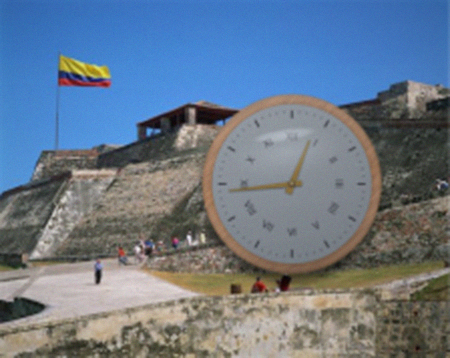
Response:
h=12 m=44
